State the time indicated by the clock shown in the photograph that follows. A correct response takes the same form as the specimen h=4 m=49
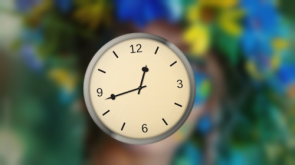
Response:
h=12 m=43
